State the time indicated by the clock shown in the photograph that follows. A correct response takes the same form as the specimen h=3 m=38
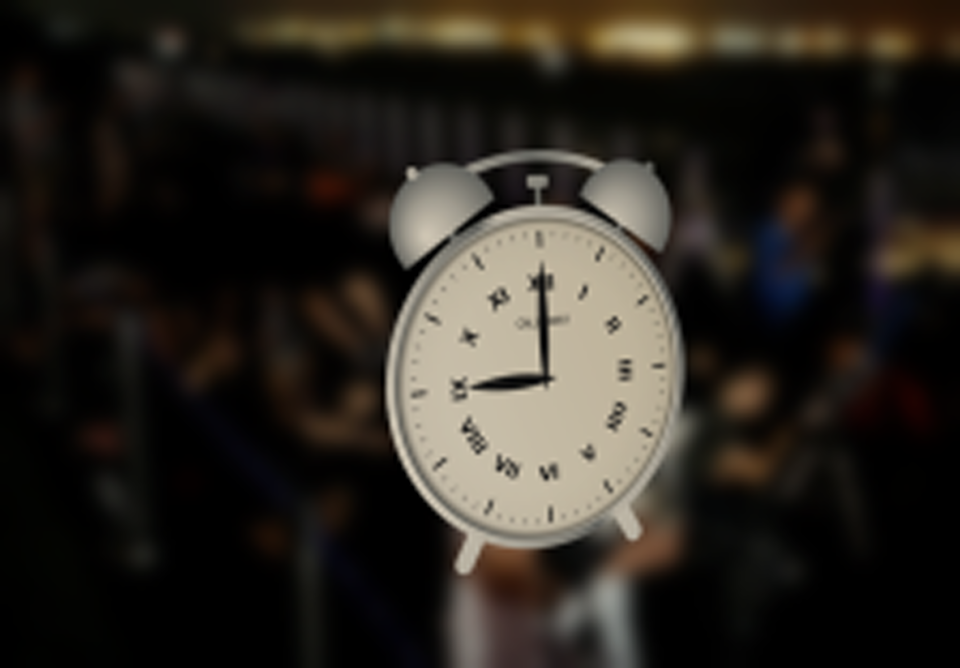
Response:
h=9 m=0
